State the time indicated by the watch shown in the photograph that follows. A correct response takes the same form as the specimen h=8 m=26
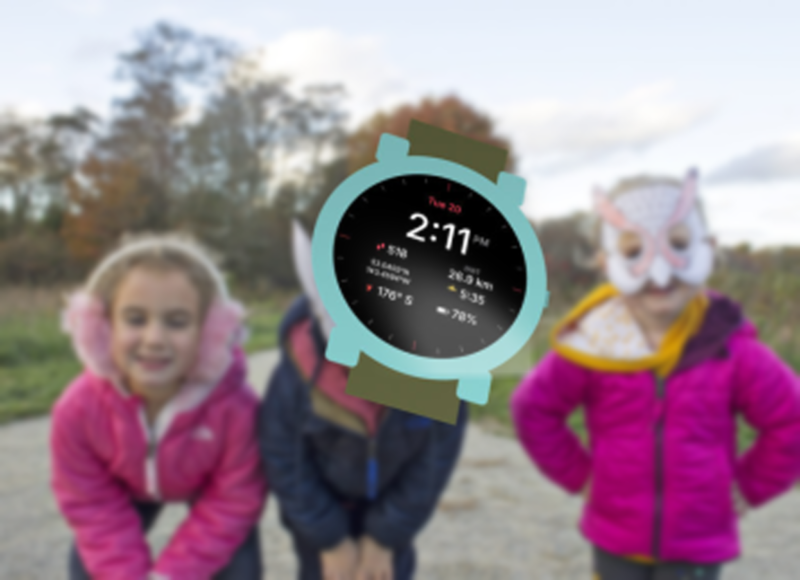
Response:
h=2 m=11
